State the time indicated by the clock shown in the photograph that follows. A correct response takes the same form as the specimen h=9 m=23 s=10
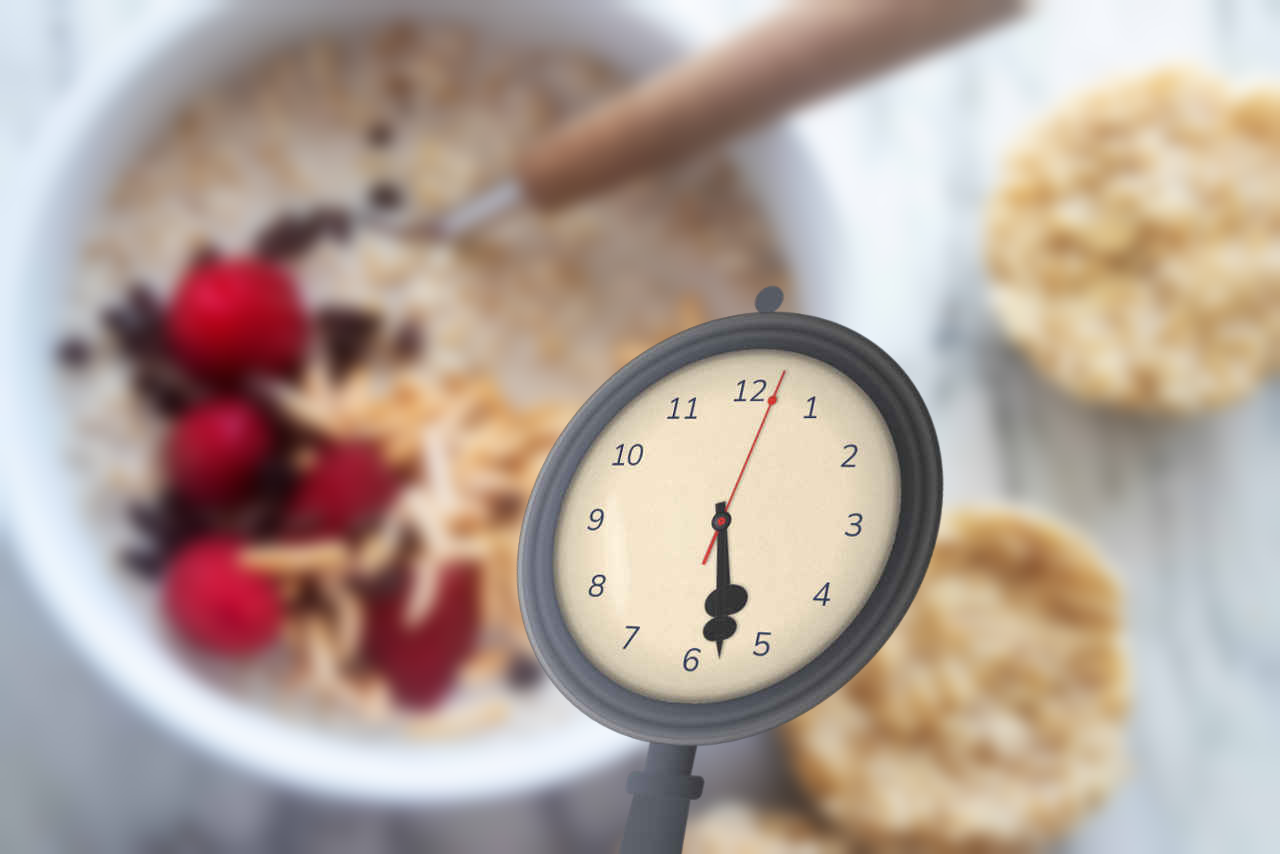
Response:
h=5 m=28 s=2
